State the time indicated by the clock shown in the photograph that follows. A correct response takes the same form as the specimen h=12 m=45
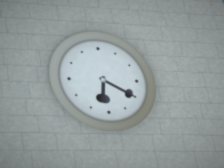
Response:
h=6 m=20
